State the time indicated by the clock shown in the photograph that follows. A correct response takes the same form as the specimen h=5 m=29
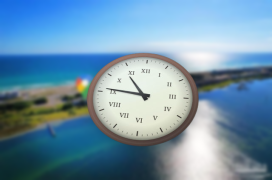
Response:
h=10 m=46
